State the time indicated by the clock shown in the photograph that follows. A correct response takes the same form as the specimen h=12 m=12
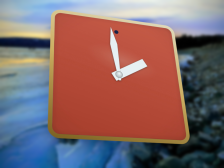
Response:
h=1 m=59
